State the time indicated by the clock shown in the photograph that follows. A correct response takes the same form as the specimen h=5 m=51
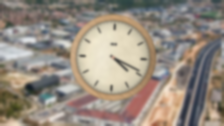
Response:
h=4 m=19
